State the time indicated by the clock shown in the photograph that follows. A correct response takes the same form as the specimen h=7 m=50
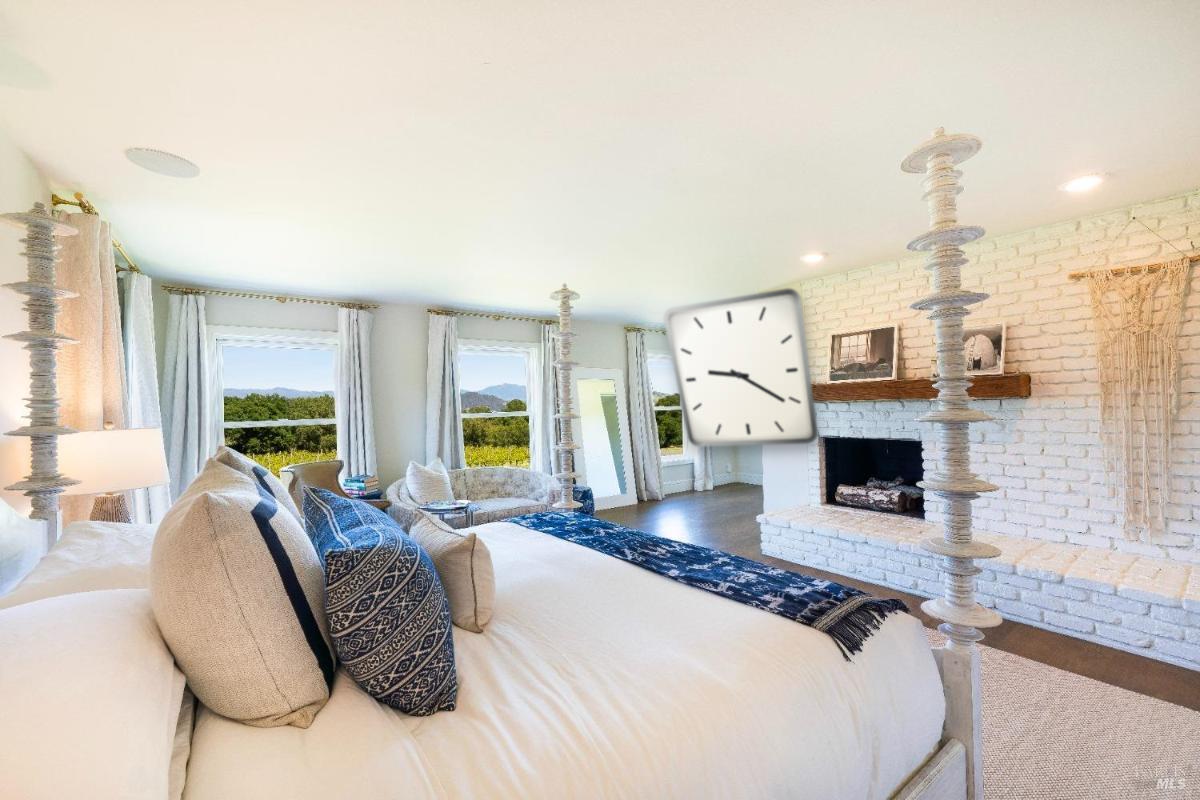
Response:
h=9 m=21
